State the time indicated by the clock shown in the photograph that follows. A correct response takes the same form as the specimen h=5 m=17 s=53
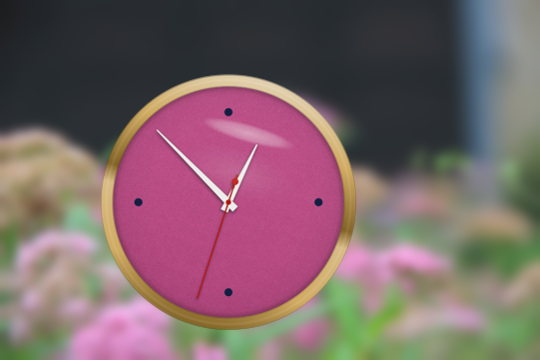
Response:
h=12 m=52 s=33
